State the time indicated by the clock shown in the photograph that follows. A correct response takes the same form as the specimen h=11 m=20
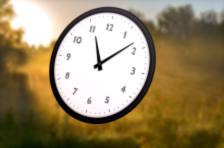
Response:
h=11 m=8
